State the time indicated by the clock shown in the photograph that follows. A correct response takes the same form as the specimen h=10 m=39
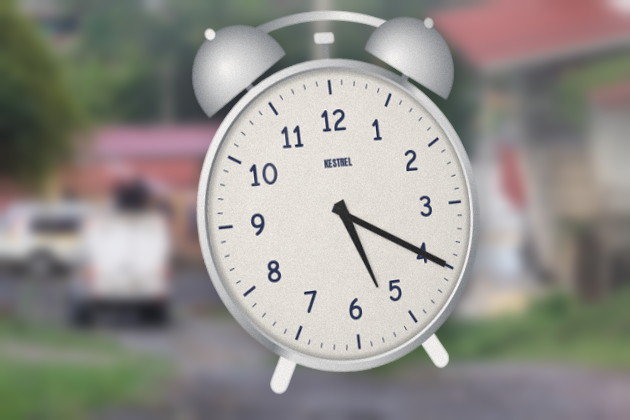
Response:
h=5 m=20
